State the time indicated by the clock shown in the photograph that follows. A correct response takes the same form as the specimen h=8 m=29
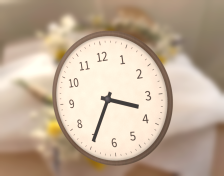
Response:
h=3 m=35
